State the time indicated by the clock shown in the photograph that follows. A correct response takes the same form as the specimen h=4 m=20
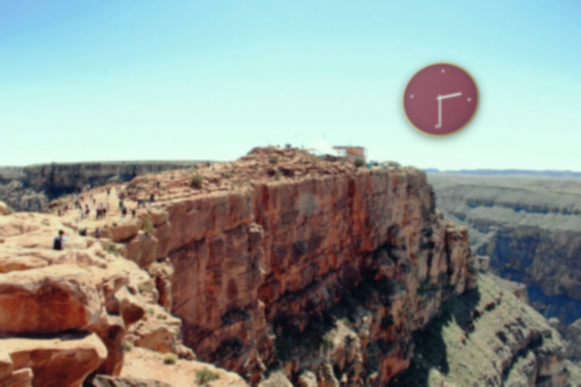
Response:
h=2 m=29
